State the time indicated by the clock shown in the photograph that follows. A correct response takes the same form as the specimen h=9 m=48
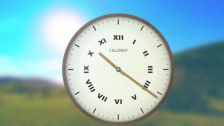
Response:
h=10 m=21
